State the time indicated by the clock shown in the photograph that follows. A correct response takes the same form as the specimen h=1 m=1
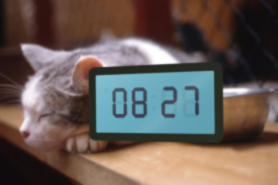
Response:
h=8 m=27
